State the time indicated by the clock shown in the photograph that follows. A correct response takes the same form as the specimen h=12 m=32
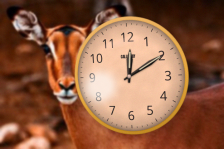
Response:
h=12 m=10
